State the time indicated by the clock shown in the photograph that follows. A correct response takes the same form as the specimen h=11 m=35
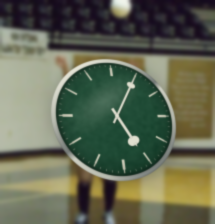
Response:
h=5 m=5
